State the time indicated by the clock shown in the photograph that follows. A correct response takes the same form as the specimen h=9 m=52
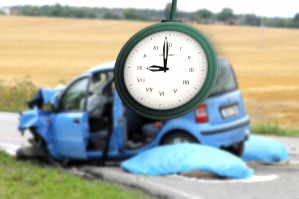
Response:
h=8 m=59
